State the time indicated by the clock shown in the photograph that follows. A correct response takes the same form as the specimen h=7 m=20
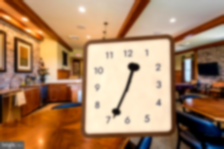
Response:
h=12 m=34
